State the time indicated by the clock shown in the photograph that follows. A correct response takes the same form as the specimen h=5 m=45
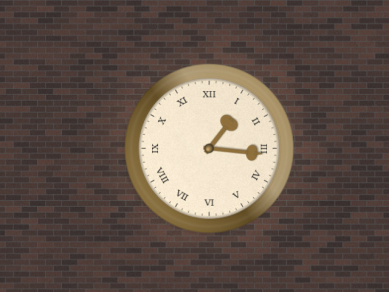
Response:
h=1 m=16
